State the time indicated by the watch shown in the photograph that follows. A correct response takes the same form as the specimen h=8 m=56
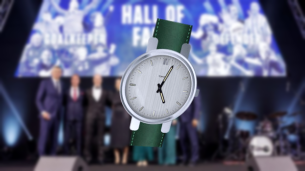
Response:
h=5 m=3
